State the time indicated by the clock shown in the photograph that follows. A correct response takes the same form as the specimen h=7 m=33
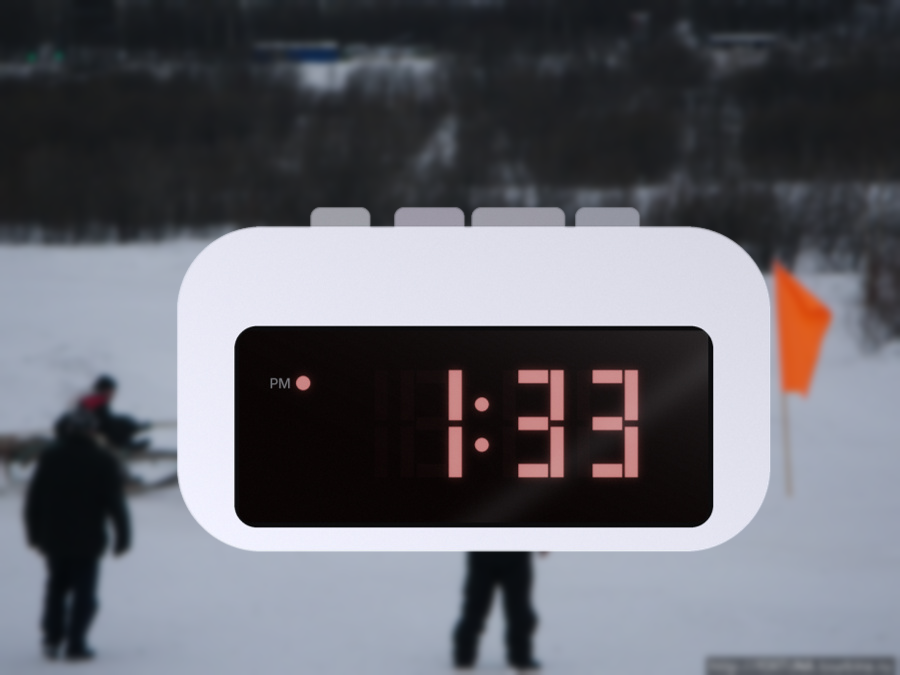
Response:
h=1 m=33
